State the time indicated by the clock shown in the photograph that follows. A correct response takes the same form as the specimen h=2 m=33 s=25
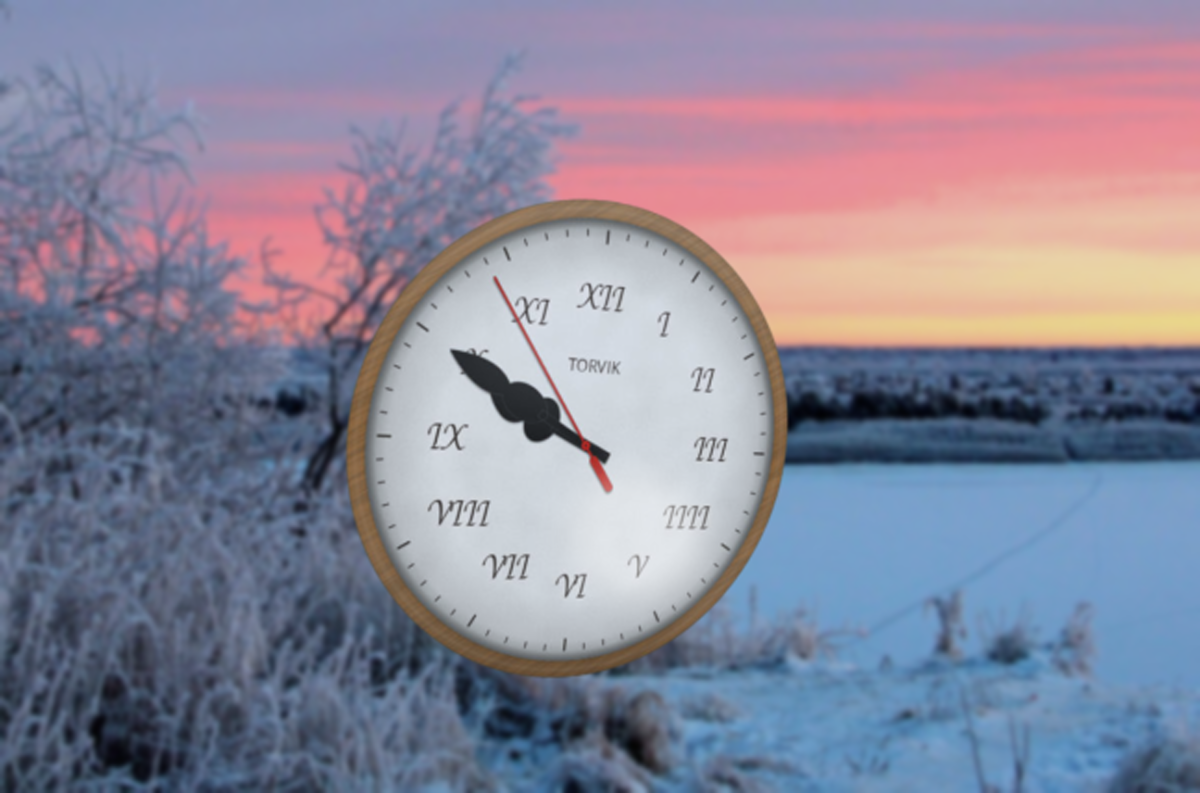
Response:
h=9 m=49 s=54
